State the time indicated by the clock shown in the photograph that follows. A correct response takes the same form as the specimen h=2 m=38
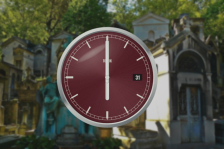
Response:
h=6 m=0
